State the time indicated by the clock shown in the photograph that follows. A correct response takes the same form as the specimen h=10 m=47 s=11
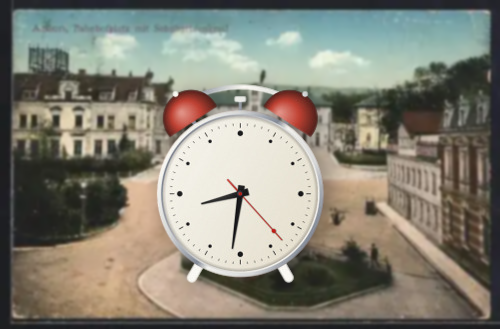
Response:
h=8 m=31 s=23
